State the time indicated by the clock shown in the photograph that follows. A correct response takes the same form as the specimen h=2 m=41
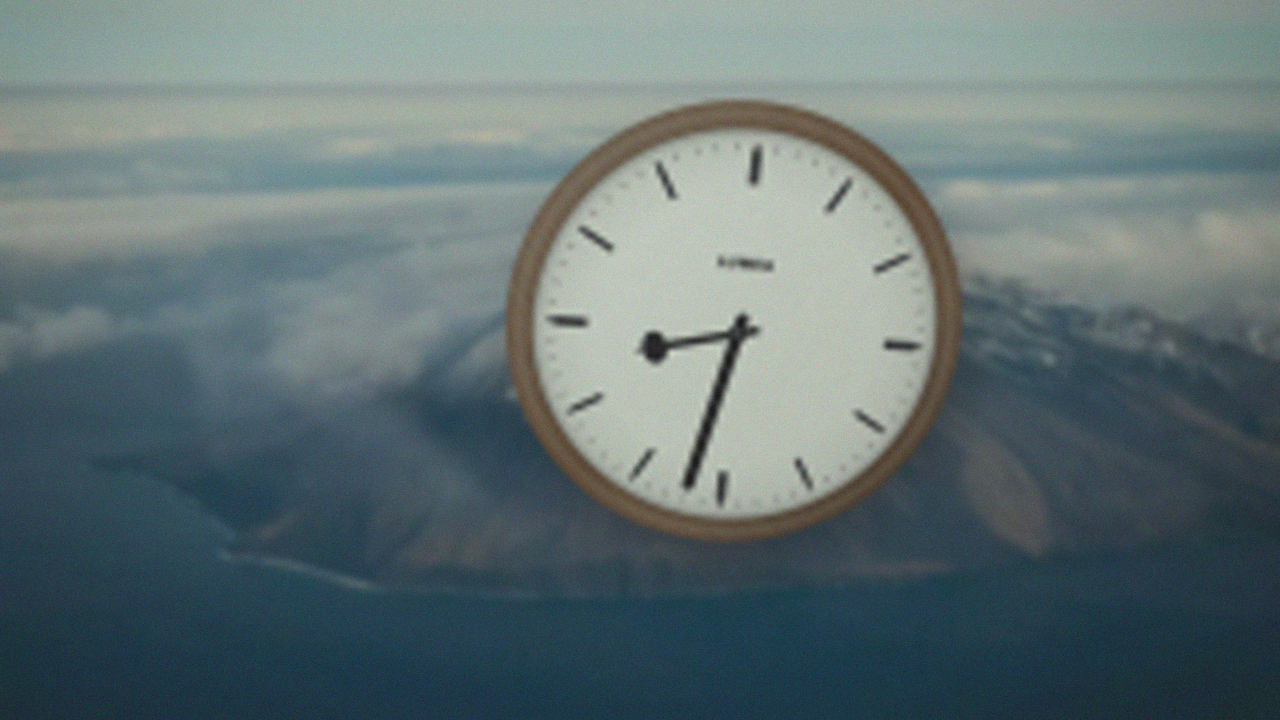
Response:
h=8 m=32
